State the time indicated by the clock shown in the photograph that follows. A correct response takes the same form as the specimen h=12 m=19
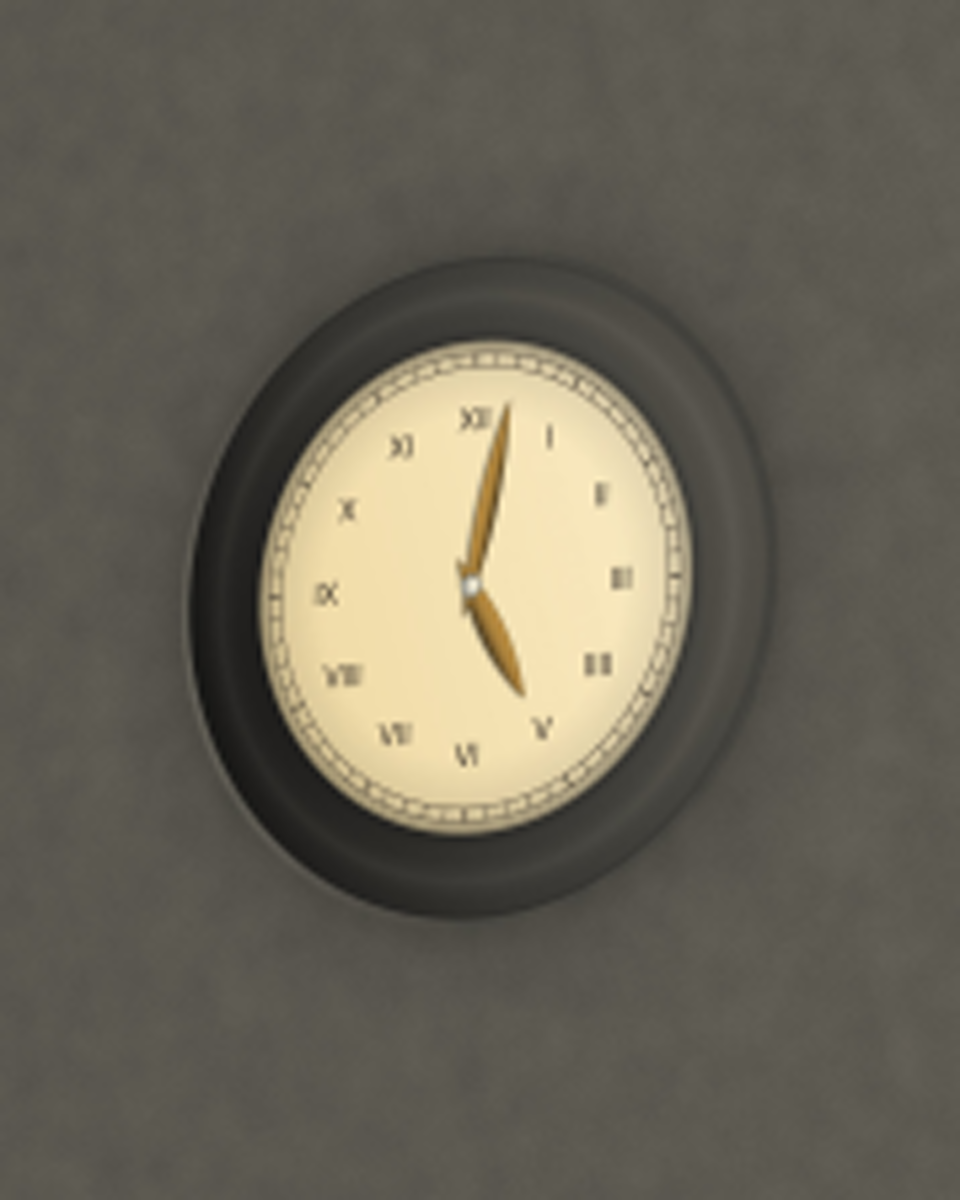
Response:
h=5 m=2
